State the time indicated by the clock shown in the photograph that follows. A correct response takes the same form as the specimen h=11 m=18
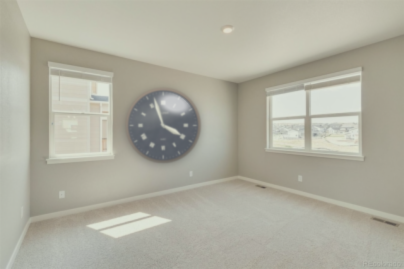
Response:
h=3 m=57
